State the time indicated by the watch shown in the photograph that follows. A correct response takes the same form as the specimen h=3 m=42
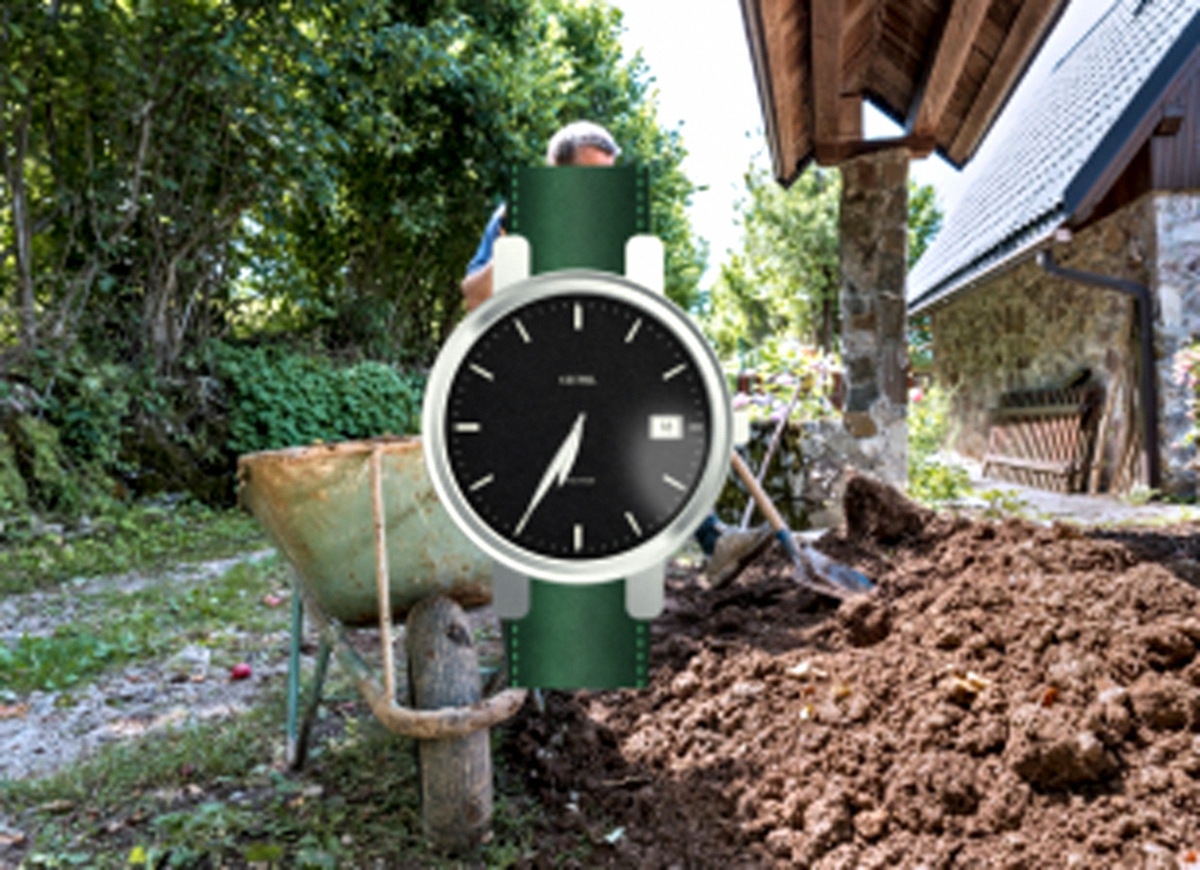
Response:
h=6 m=35
